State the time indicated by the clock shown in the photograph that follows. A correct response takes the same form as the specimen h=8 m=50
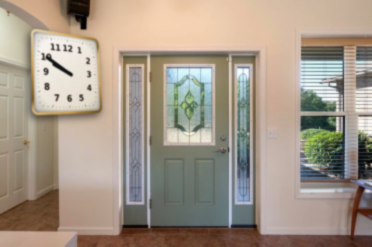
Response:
h=9 m=50
